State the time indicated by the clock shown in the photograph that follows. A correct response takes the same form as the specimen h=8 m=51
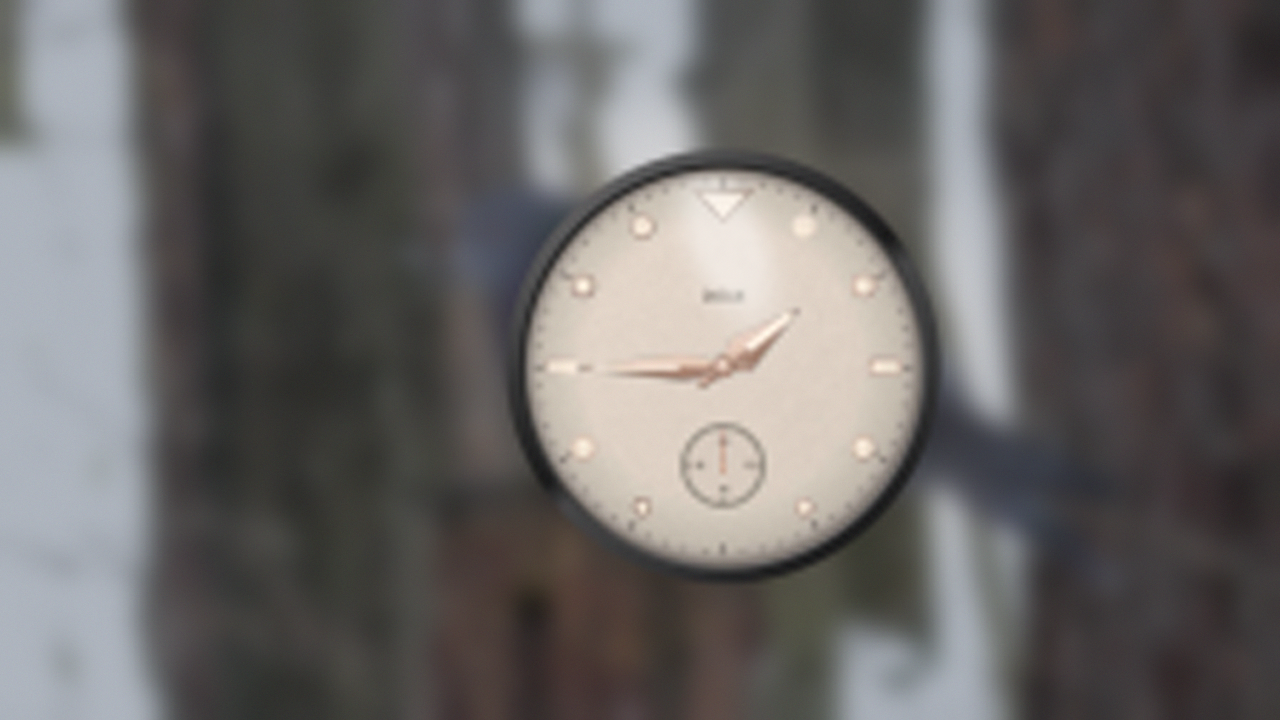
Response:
h=1 m=45
